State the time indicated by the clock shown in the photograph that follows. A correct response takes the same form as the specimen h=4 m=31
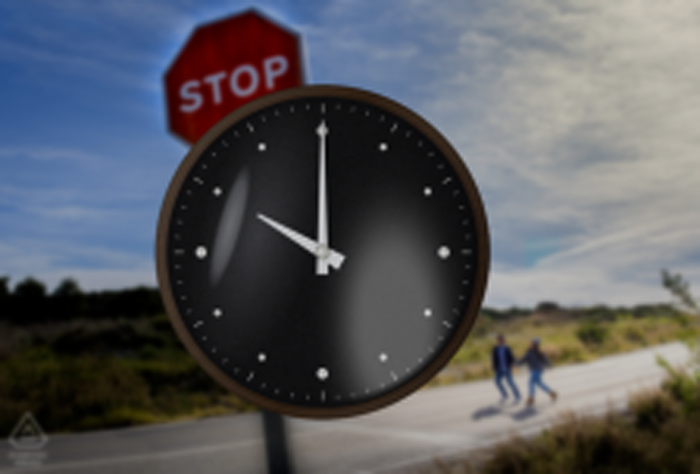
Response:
h=10 m=0
